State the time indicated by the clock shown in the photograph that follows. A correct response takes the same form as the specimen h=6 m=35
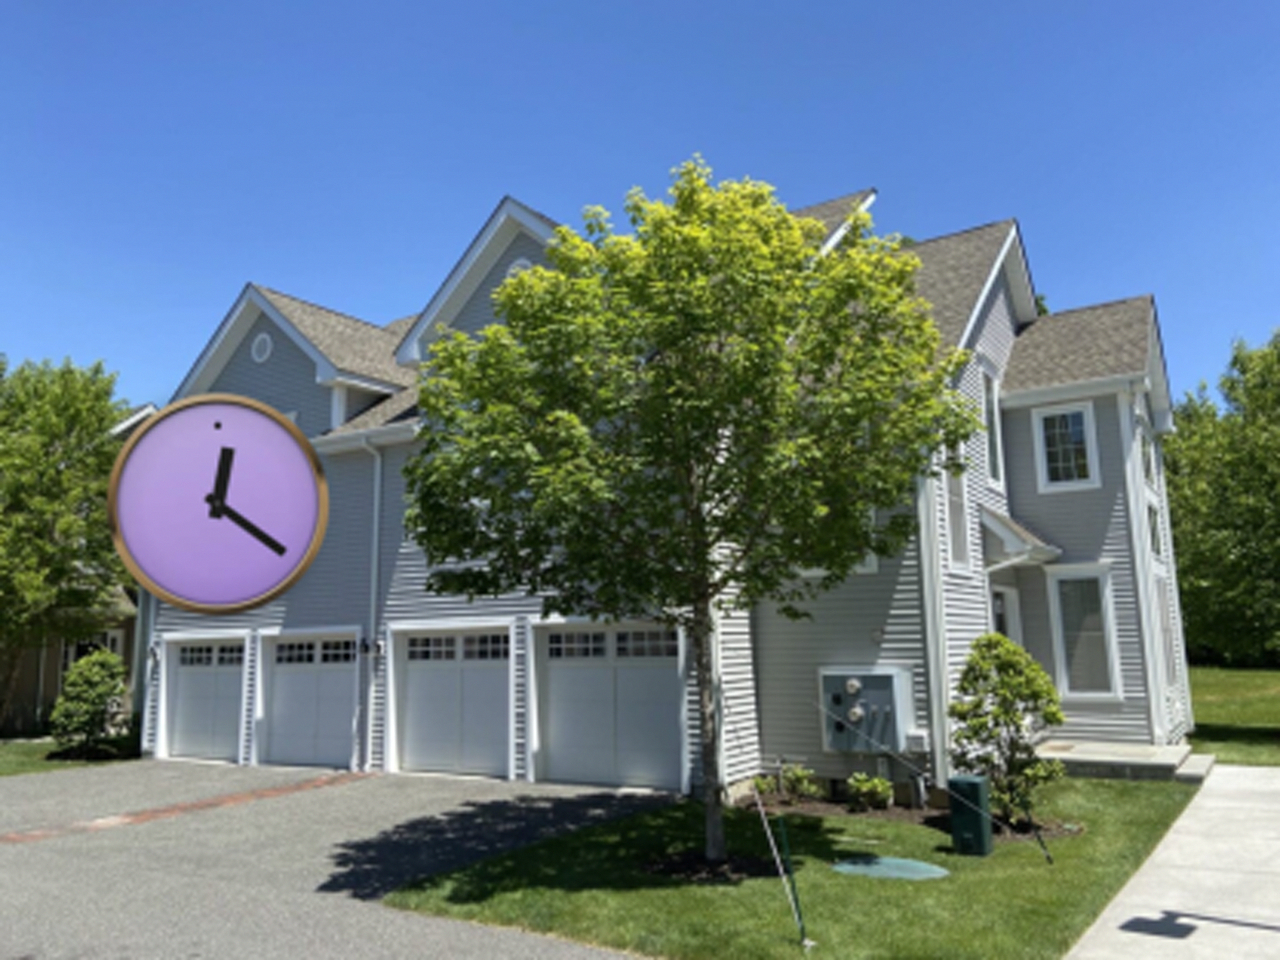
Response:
h=12 m=21
